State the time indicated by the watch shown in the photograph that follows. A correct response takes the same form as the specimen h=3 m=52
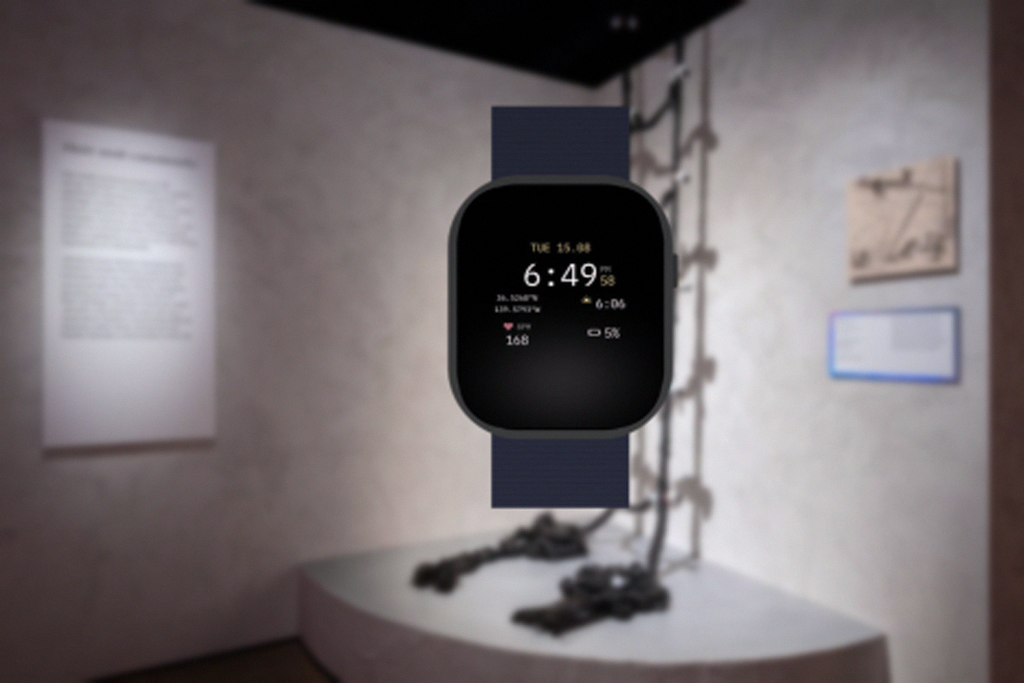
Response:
h=6 m=49
